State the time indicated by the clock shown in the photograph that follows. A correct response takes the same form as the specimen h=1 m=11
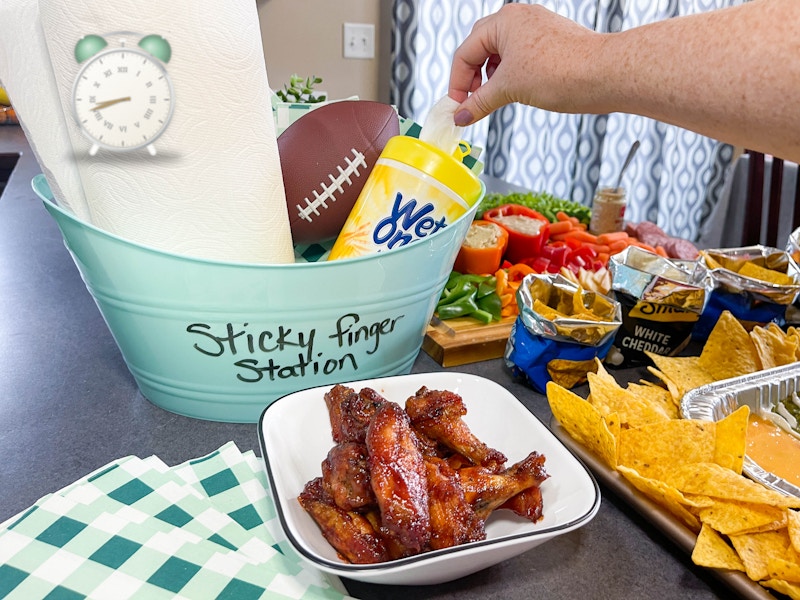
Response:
h=8 m=42
